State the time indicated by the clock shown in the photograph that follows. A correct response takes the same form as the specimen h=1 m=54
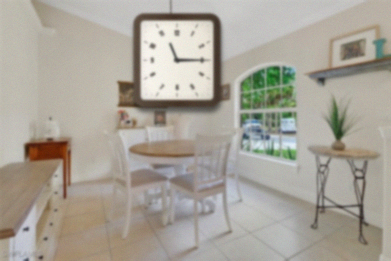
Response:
h=11 m=15
